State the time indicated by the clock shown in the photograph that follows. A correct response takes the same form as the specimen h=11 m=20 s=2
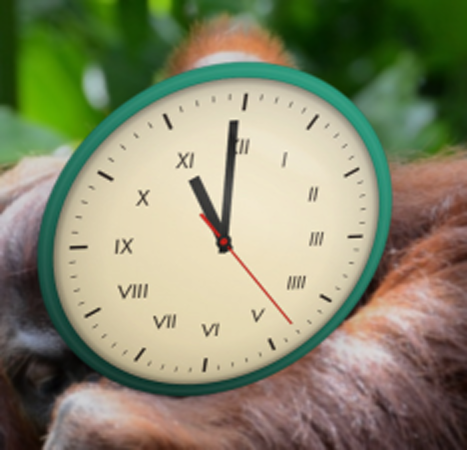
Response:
h=10 m=59 s=23
